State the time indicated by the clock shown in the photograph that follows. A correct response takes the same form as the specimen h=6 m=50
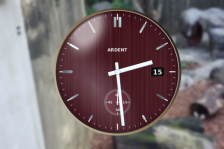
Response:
h=2 m=29
